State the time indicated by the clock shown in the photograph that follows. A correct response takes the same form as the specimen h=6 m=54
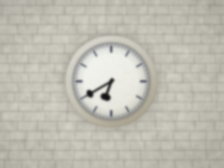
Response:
h=6 m=40
